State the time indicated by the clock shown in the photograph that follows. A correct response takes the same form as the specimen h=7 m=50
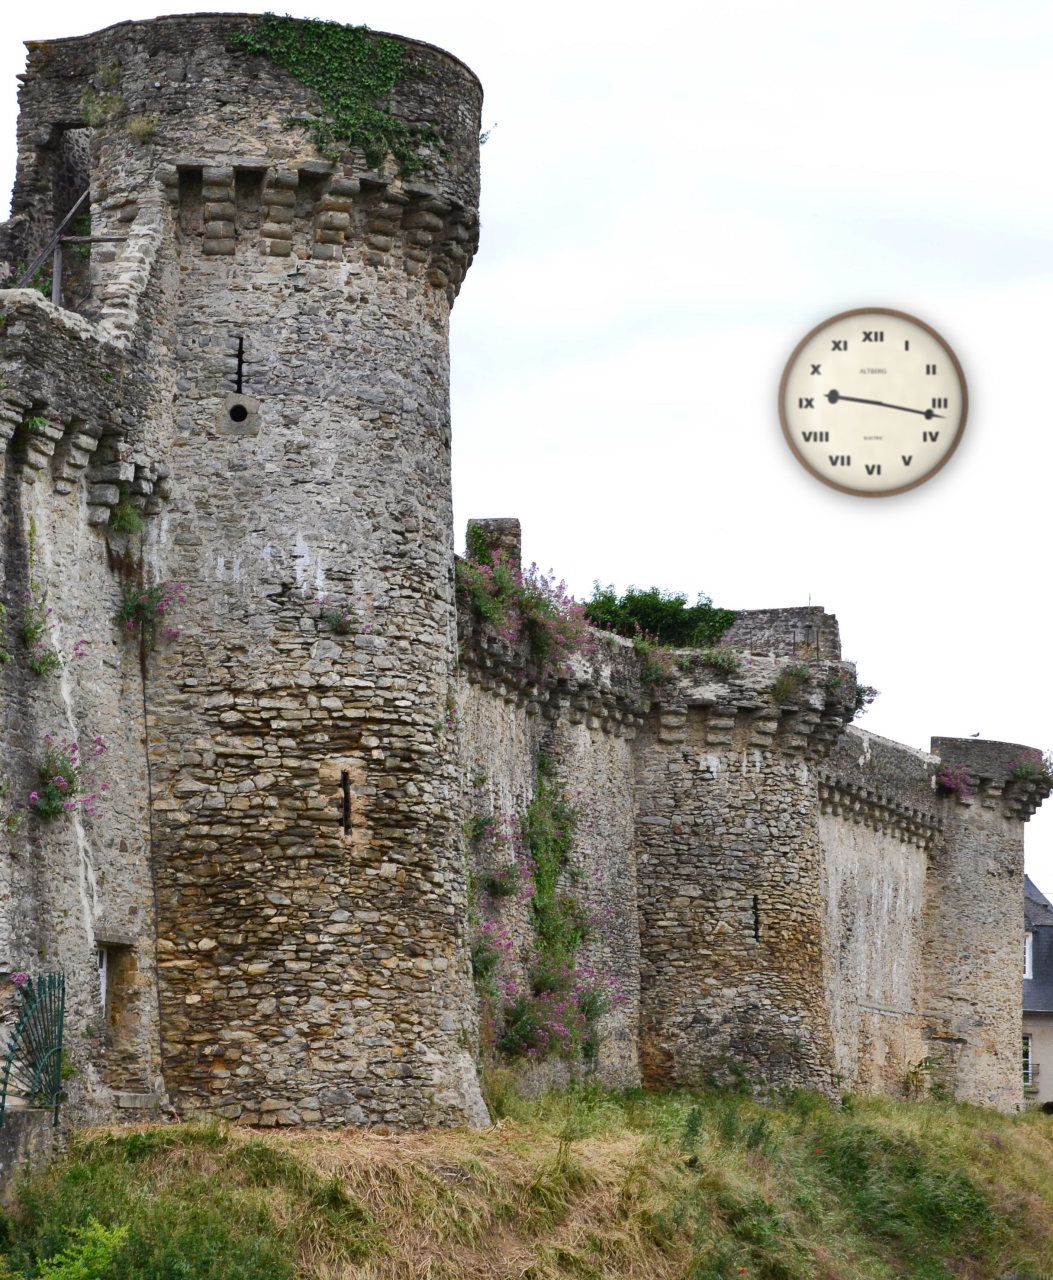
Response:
h=9 m=17
